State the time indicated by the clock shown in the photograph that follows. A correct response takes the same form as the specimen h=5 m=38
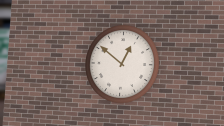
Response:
h=12 m=51
